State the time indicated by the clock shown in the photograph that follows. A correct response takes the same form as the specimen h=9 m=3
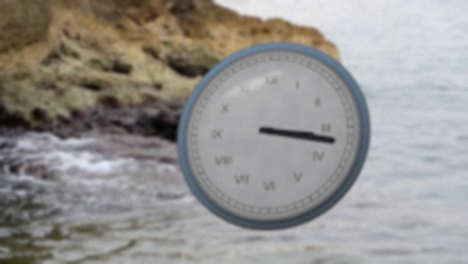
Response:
h=3 m=17
